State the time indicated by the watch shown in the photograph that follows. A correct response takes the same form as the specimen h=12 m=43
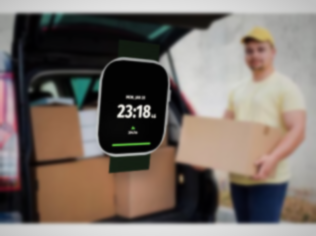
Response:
h=23 m=18
